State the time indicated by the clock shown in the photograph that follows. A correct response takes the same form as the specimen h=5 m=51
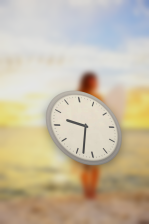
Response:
h=9 m=33
